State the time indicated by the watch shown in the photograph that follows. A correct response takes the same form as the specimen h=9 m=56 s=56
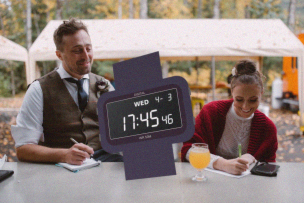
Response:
h=17 m=45 s=46
